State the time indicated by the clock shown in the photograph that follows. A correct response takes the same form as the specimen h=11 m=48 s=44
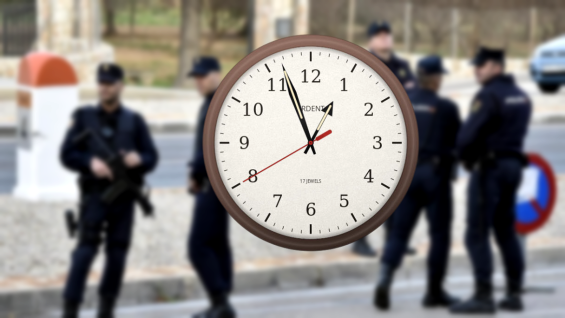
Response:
h=12 m=56 s=40
